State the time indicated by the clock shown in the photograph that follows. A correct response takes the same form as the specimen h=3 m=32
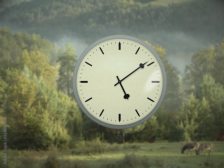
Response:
h=5 m=9
